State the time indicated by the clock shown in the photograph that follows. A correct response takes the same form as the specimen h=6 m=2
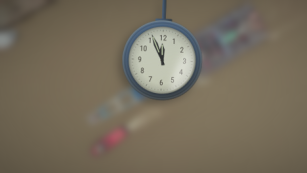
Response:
h=11 m=56
